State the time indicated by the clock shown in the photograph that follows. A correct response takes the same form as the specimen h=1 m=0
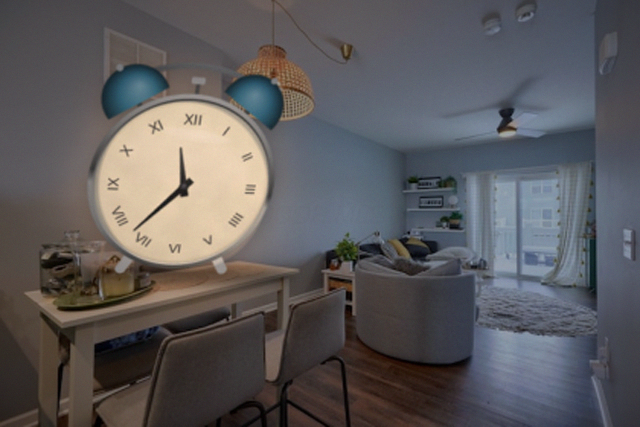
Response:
h=11 m=37
